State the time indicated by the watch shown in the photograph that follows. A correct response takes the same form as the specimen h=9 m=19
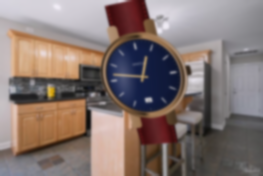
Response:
h=12 m=47
